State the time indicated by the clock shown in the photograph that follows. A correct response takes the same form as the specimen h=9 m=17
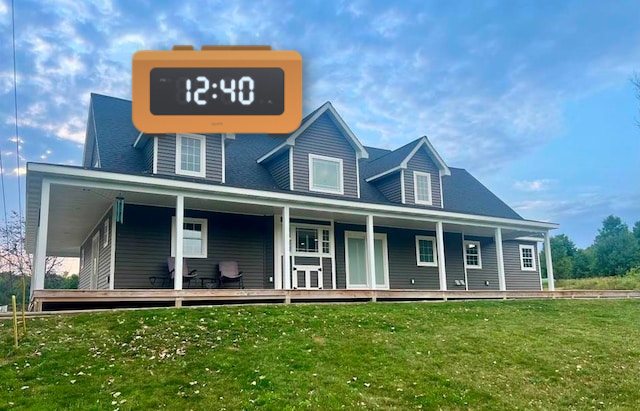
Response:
h=12 m=40
